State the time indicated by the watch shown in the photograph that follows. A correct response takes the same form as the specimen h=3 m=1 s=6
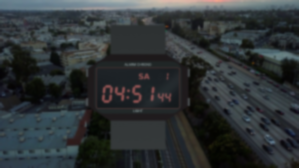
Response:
h=4 m=51 s=44
